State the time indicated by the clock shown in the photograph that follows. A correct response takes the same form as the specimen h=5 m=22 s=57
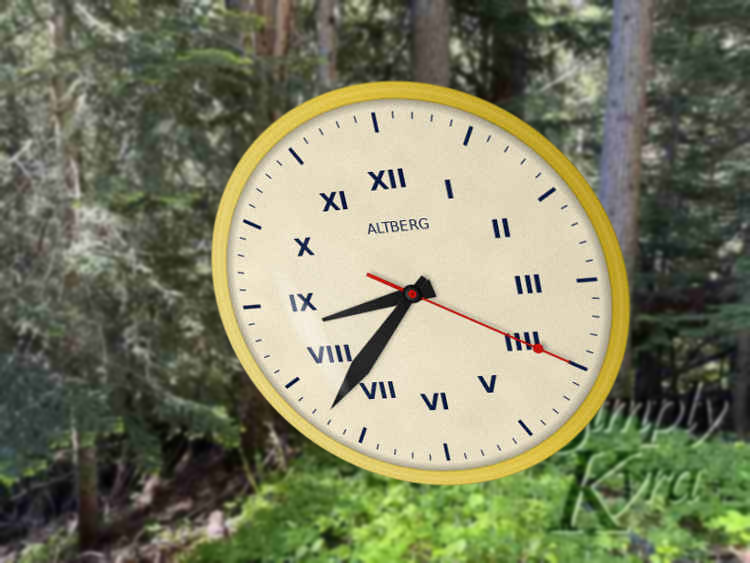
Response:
h=8 m=37 s=20
